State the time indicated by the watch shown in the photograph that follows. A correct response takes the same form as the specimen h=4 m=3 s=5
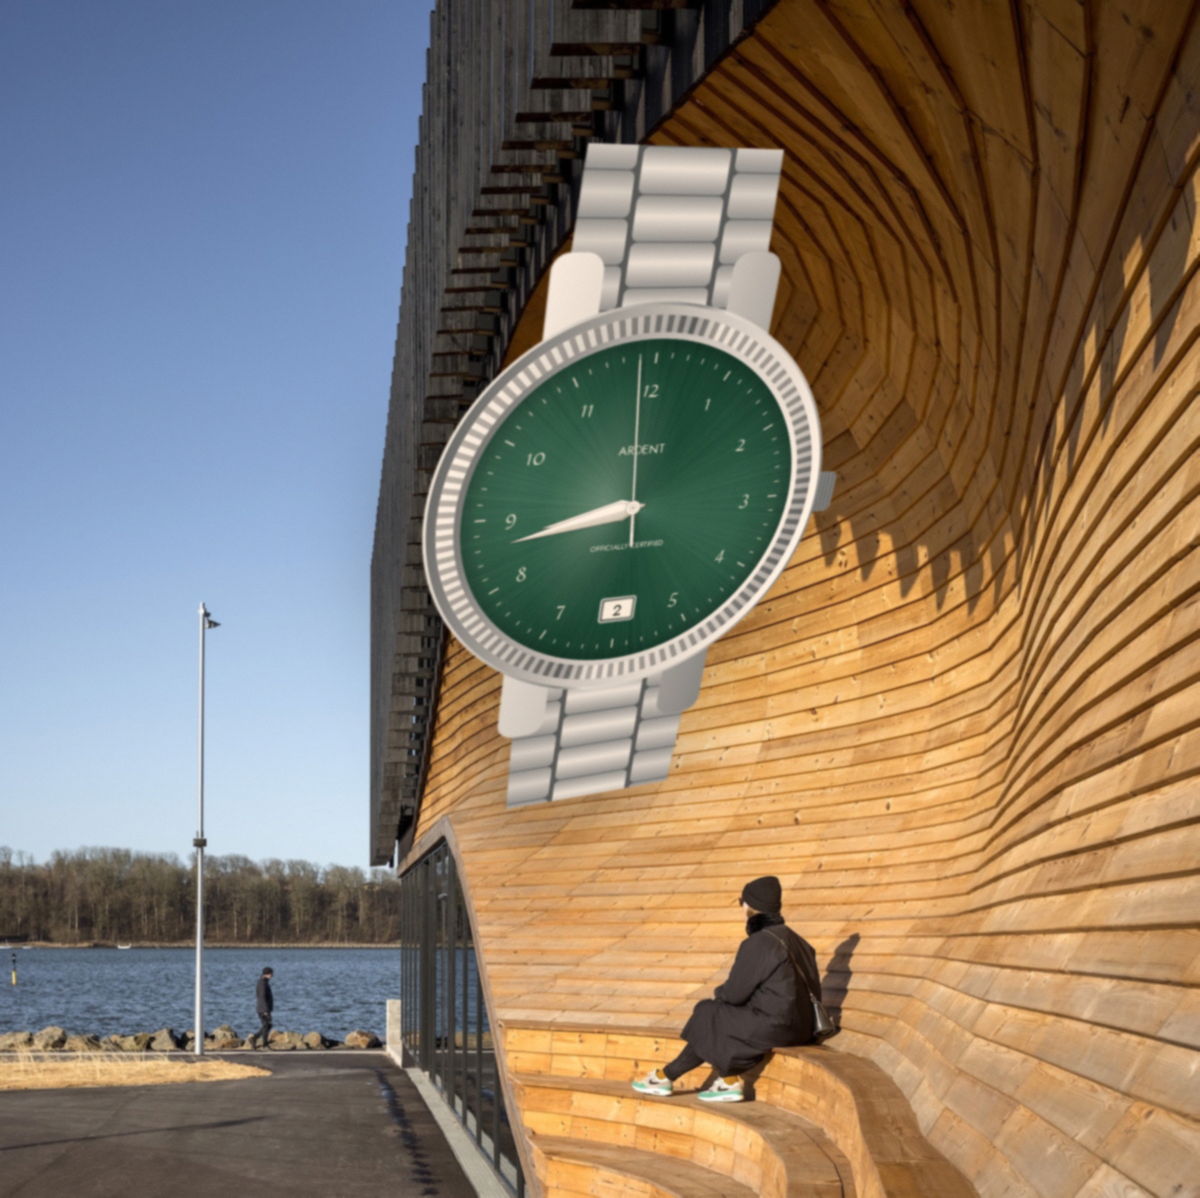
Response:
h=8 m=42 s=59
